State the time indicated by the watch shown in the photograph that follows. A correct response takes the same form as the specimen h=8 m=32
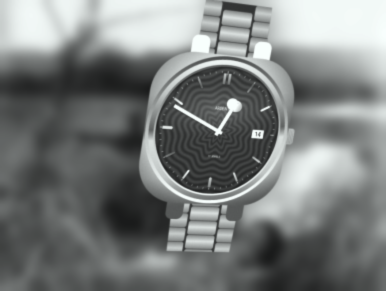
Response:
h=12 m=49
